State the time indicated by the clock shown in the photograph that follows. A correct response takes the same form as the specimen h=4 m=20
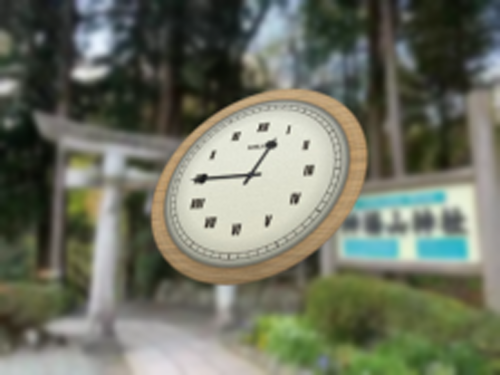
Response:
h=12 m=45
